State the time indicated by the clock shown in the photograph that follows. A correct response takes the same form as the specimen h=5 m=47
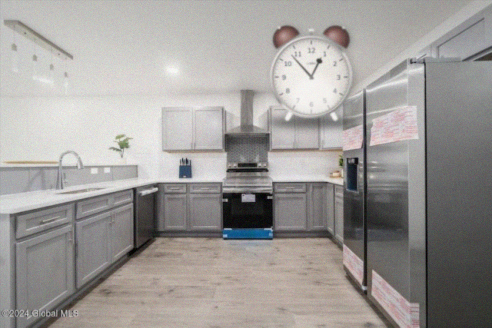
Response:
h=12 m=53
